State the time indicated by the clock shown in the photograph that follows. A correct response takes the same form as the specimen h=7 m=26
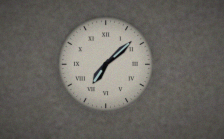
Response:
h=7 m=8
